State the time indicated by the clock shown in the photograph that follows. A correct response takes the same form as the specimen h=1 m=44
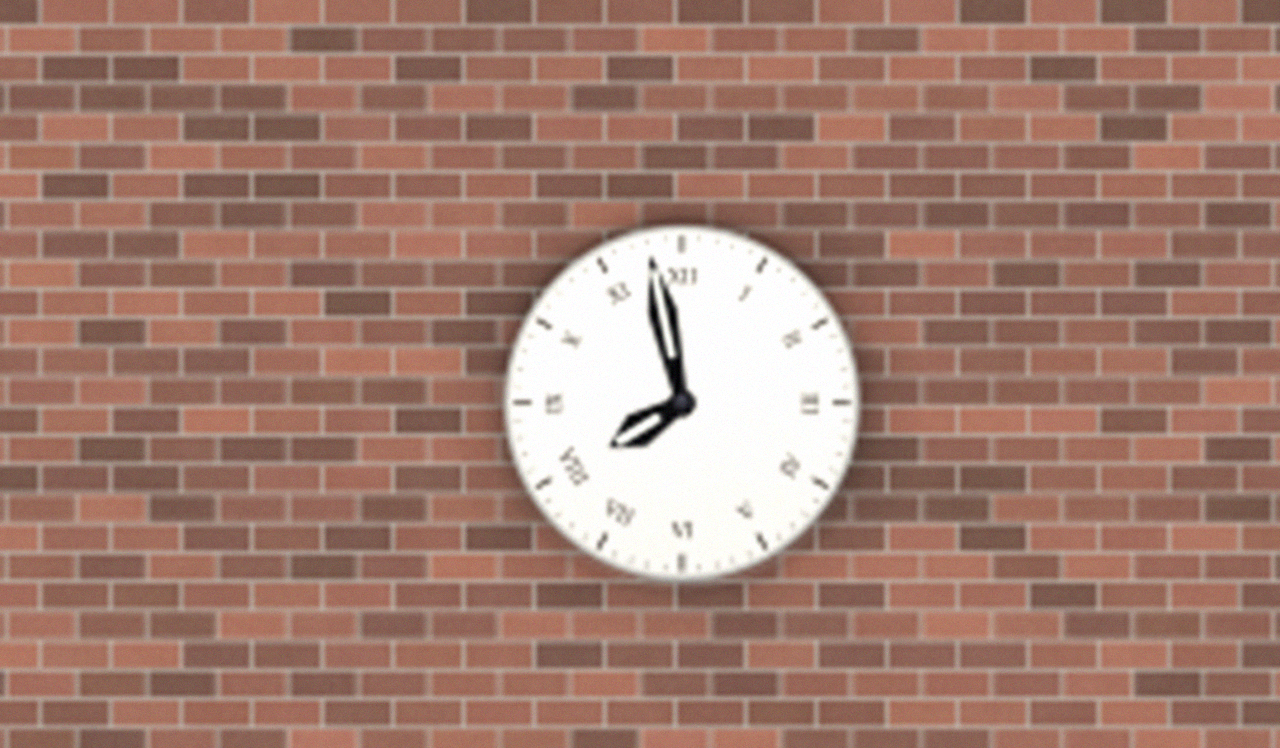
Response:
h=7 m=58
